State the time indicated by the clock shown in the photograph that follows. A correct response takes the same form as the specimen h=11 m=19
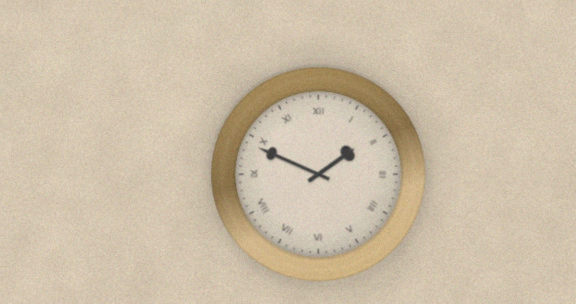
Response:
h=1 m=49
